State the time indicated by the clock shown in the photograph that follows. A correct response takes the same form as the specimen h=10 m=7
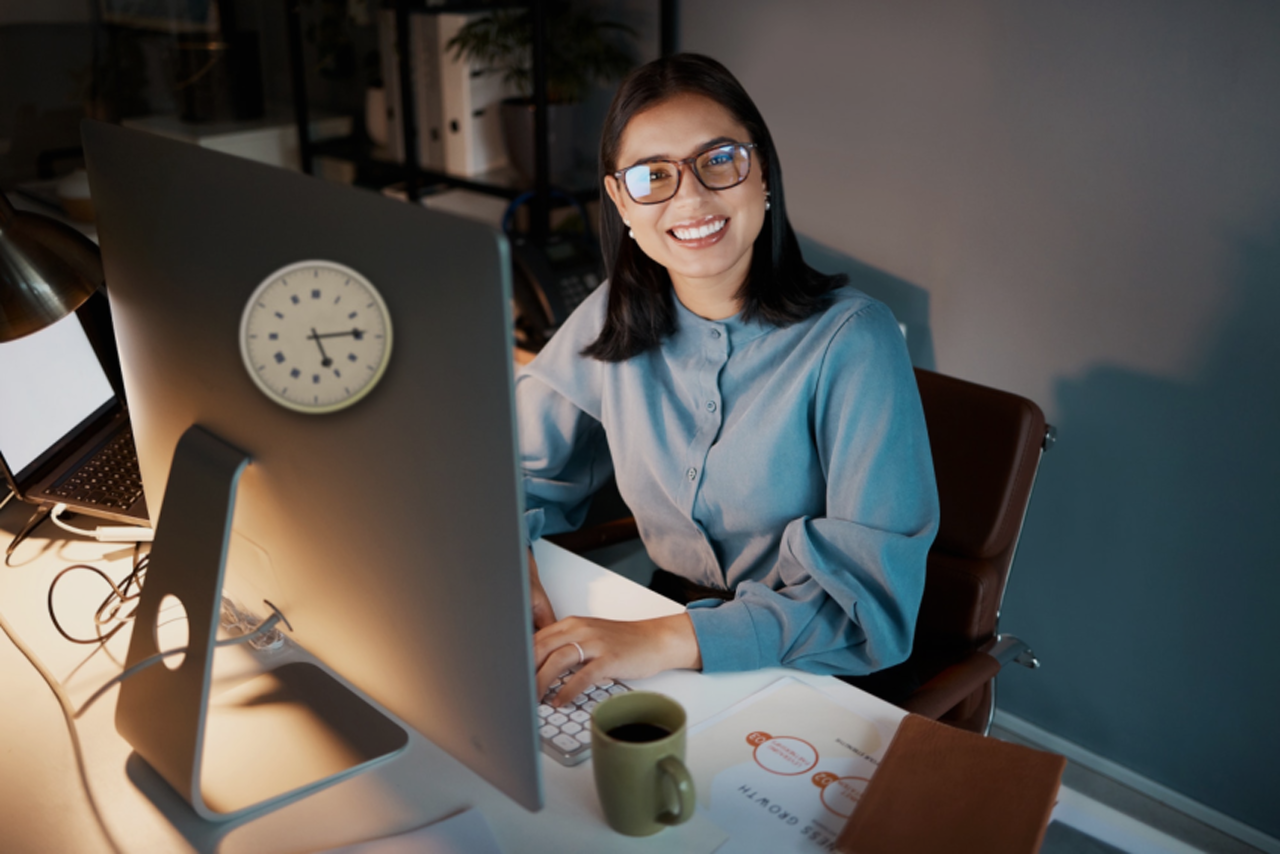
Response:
h=5 m=14
